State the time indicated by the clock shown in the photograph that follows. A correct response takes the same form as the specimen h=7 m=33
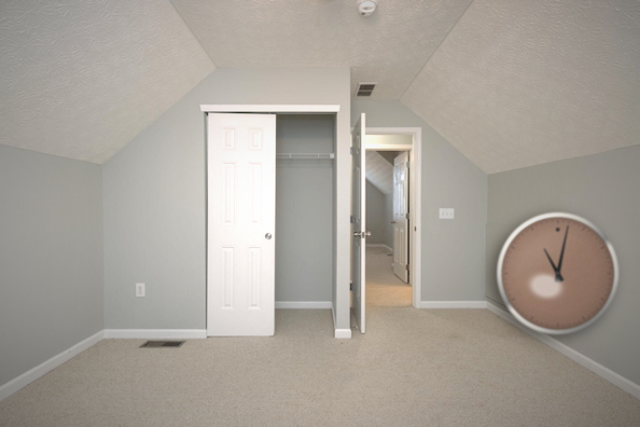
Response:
h=11 m=2
